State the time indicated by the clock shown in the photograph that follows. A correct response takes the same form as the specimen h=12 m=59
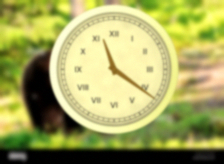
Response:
h=11 m=21
